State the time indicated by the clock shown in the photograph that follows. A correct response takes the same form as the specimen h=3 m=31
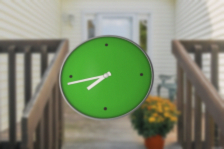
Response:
h=7 m=43
